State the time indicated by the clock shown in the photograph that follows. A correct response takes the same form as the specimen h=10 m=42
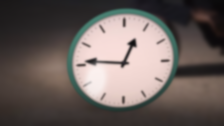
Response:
h=12 m=46
